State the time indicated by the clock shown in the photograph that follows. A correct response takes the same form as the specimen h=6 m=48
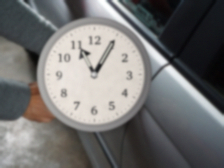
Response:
h=11 m=5
